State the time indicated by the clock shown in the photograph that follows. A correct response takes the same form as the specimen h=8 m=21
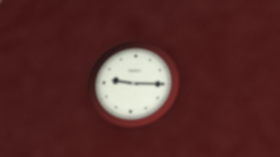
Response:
h=9 m=15
